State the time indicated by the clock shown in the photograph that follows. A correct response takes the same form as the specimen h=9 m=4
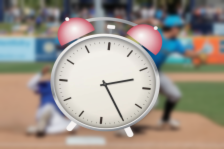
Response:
h=2 m=25
